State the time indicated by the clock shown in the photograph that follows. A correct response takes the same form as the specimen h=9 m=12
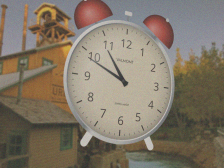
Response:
h=10 m=49
